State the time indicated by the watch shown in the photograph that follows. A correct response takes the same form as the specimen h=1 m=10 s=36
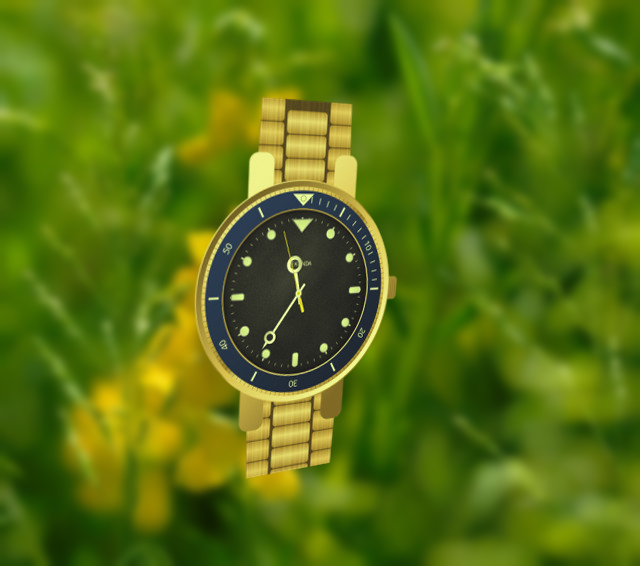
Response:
h=11 m=35 s=57
